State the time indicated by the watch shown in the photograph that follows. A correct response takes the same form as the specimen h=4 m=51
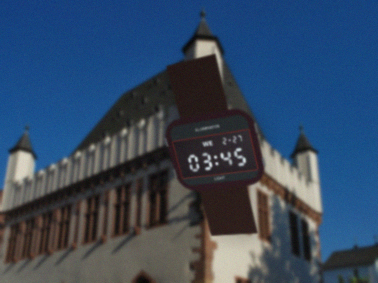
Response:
h=3 m=45
